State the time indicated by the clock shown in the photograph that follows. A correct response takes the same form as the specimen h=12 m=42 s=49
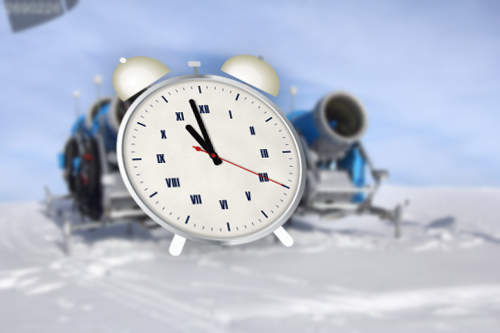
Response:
h=10 m=58 s=20
